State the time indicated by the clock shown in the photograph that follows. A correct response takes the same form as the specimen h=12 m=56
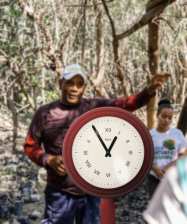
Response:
h=12 m=55
